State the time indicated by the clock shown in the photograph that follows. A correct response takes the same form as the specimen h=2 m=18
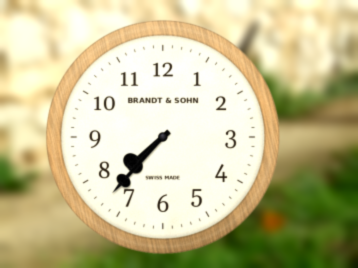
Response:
h=7 m=37
